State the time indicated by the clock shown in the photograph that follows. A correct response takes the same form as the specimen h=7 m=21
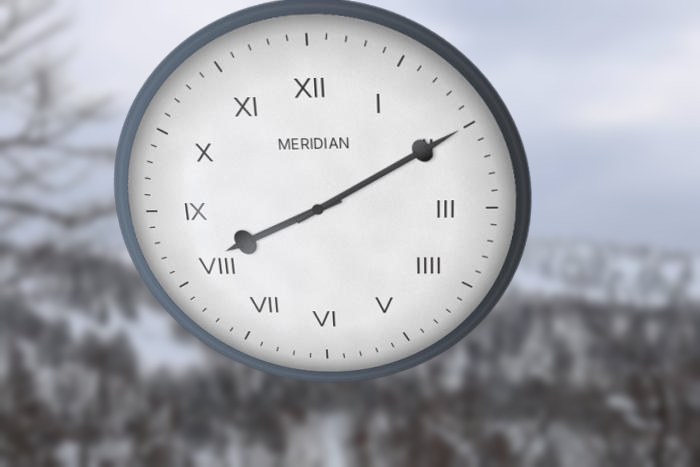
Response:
h=8 m=10
